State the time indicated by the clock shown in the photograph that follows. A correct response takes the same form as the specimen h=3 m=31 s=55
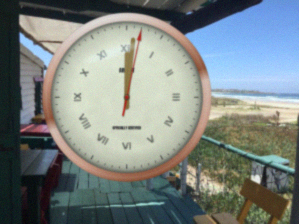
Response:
h=12 m=1 s=2
